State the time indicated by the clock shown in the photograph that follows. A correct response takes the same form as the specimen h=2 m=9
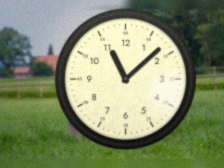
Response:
h=11 m=8
